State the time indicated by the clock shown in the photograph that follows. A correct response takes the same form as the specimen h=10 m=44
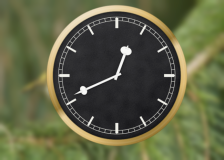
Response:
h=12 m=41
